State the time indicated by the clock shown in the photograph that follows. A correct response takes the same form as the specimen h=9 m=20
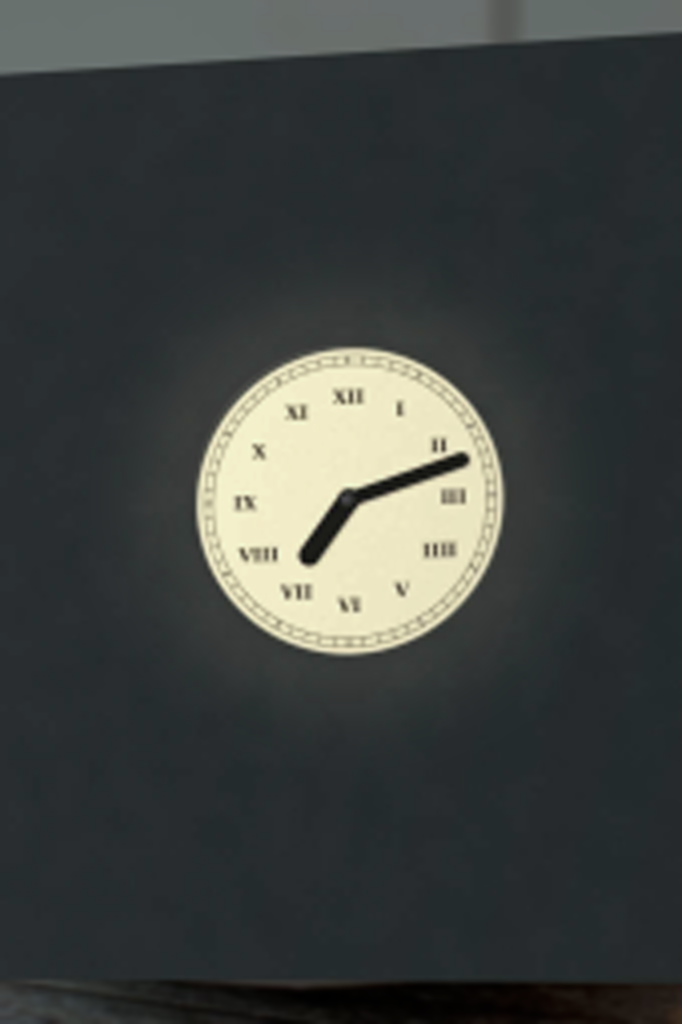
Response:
h=7 m=12
